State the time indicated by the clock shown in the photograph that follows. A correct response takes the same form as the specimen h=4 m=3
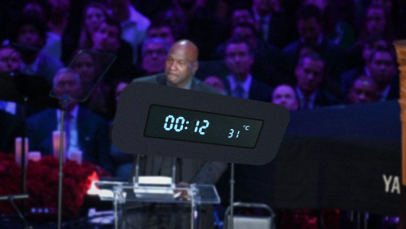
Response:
h=0 m=12
